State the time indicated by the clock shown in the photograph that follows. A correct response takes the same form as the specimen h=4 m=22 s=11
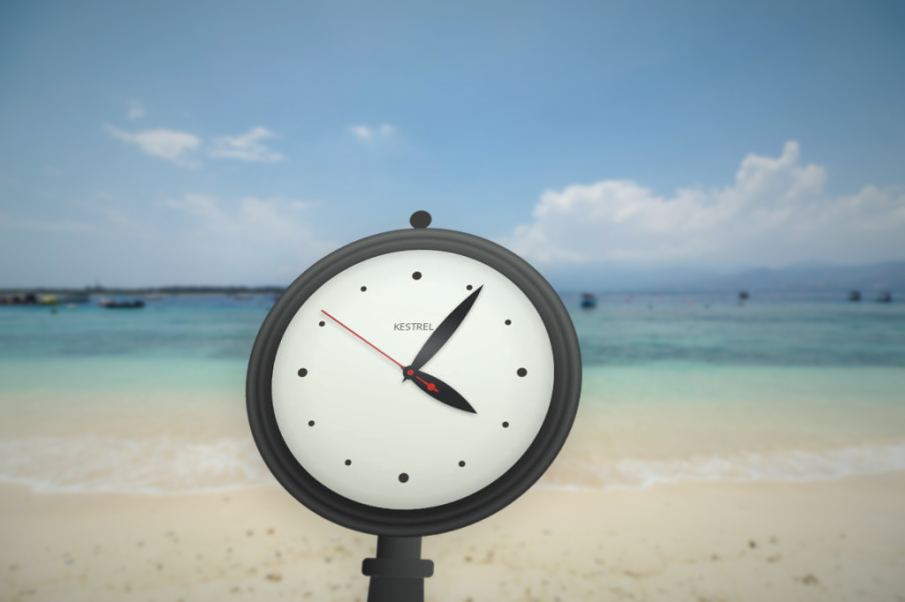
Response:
h=4 m=5 s=51
